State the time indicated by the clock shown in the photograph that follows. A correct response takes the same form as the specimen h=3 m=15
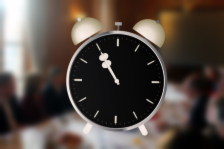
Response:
h=10 m=55
